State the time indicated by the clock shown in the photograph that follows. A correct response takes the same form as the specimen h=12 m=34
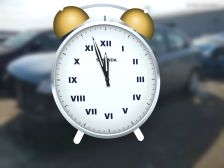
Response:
h=11 m=57
